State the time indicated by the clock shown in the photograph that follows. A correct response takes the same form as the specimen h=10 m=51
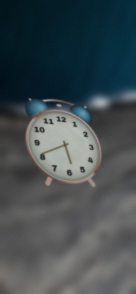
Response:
h=5 m=41
